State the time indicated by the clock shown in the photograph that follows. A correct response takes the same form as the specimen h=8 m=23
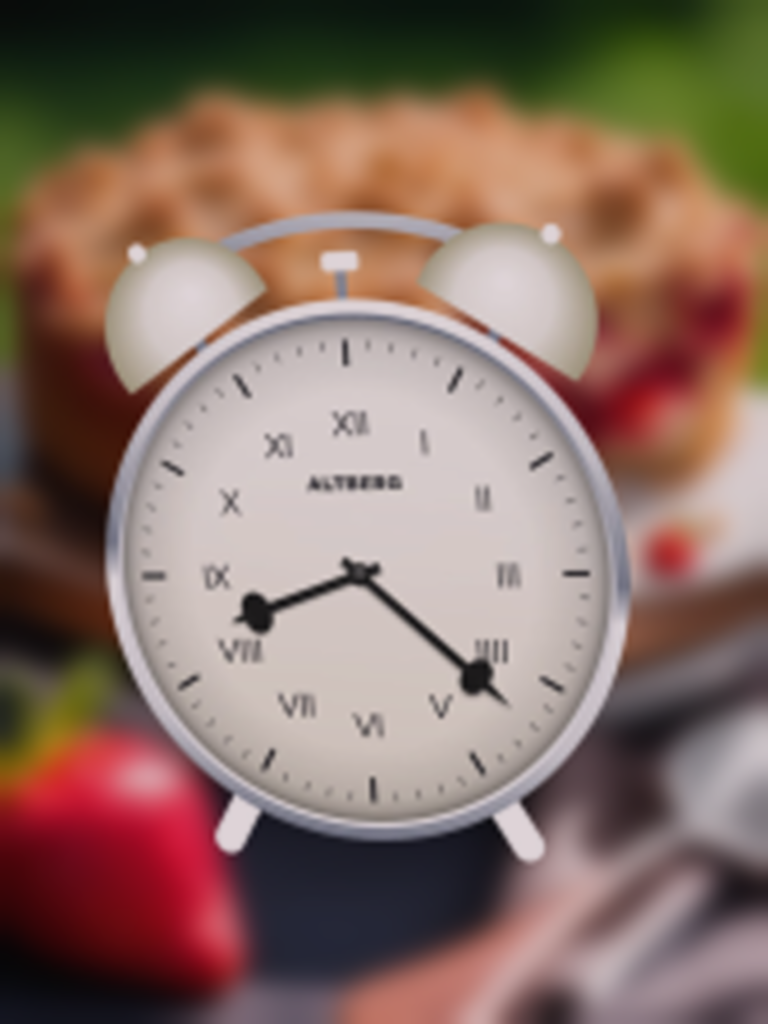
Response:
h=8 m=22
